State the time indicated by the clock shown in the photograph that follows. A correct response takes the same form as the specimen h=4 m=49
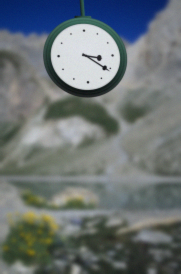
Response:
h=3 m=21
